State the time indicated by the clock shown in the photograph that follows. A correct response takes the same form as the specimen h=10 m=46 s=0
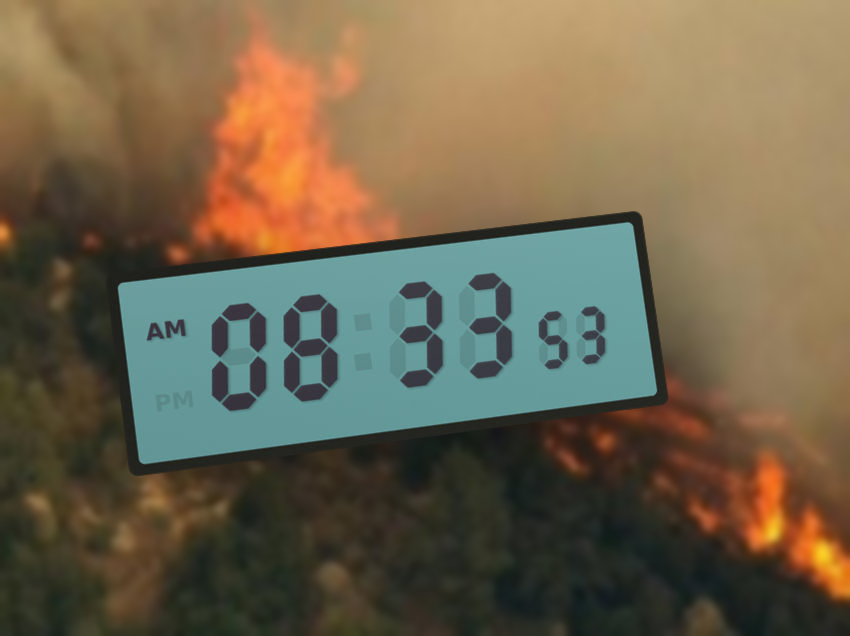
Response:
h=8 m=33 s=53
